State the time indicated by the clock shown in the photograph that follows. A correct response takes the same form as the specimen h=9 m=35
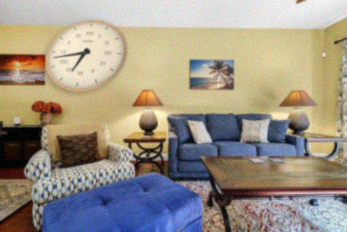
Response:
h=6 m=43
